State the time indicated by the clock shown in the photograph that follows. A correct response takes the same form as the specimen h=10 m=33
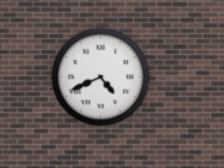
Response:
h=4 m=41
